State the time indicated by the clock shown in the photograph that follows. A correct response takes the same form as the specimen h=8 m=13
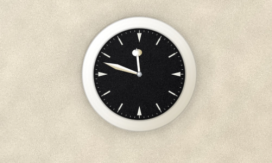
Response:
h=11 m=48
